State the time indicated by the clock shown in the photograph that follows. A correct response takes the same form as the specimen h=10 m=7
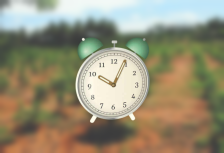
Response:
h=10 m=4
